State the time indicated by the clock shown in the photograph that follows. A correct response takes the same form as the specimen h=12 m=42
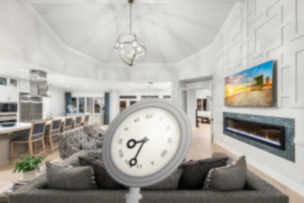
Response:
h=8 m=33
